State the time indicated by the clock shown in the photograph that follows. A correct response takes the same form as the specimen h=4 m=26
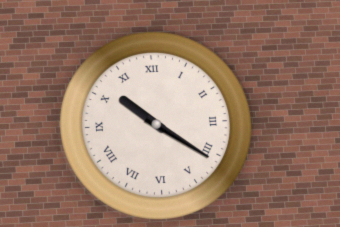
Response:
h=10 m=21
